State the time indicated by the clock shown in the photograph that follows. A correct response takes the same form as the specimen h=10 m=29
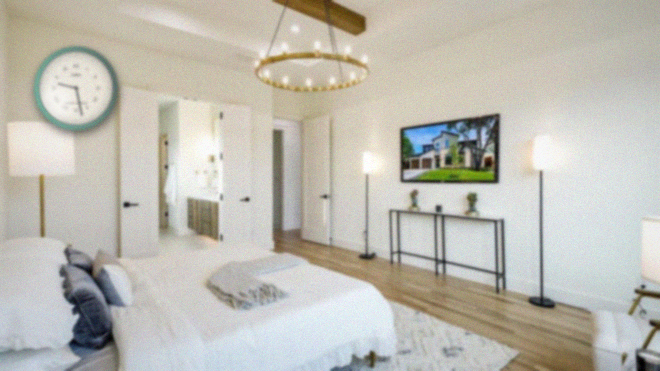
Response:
h=9 m=28
